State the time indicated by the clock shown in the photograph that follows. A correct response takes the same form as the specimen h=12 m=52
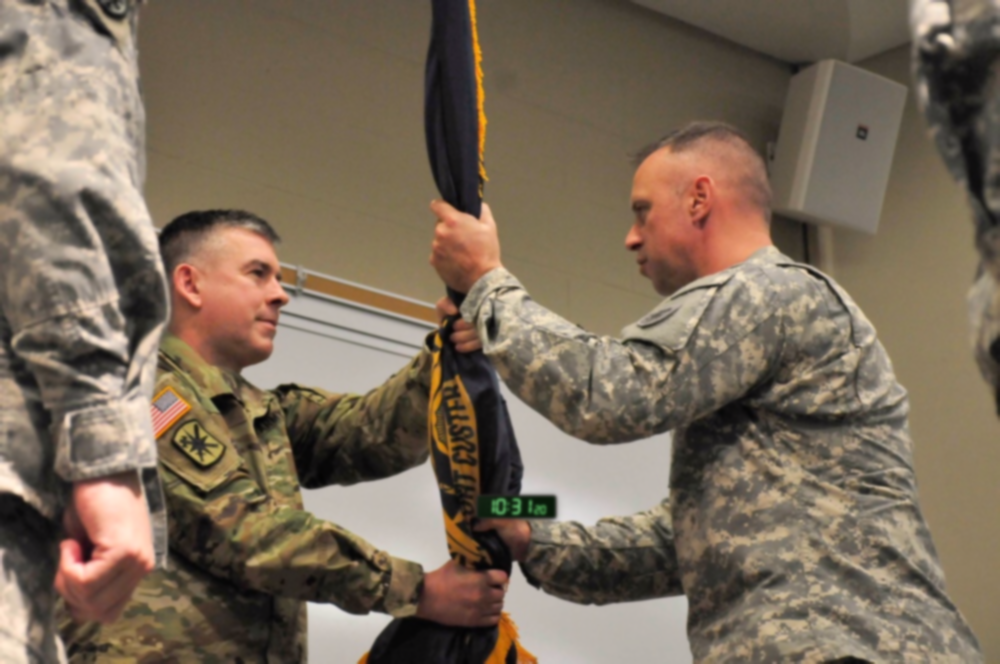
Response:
h=10 m=31
